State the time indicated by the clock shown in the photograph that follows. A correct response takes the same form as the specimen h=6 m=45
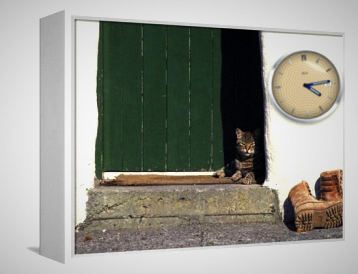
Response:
h=4 m=14
